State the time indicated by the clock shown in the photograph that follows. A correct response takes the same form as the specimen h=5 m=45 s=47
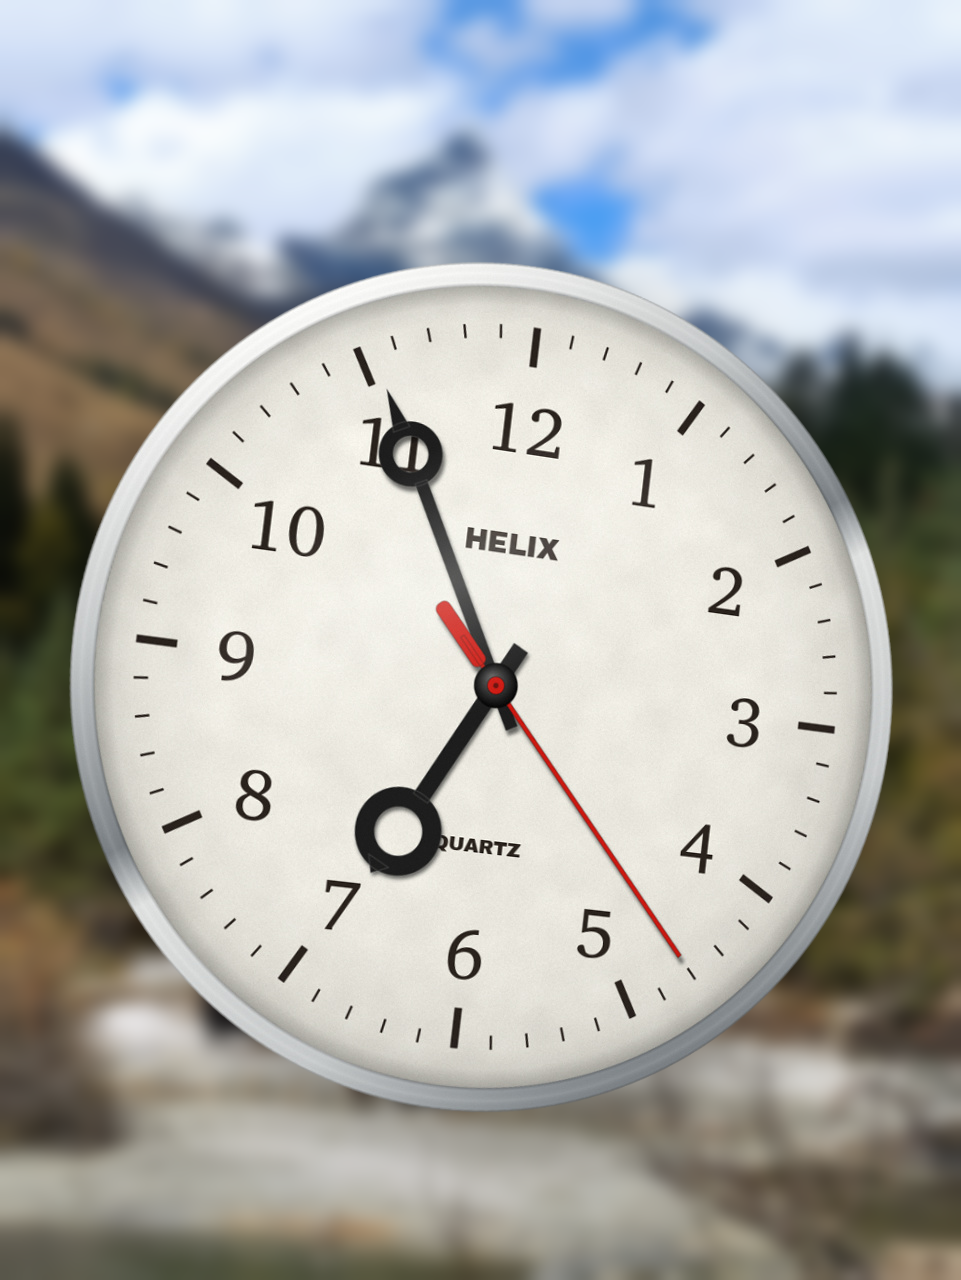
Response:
h=6 m=55 s=23
